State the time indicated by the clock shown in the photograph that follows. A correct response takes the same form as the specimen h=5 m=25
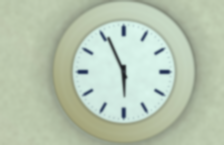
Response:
h=5 m=56
